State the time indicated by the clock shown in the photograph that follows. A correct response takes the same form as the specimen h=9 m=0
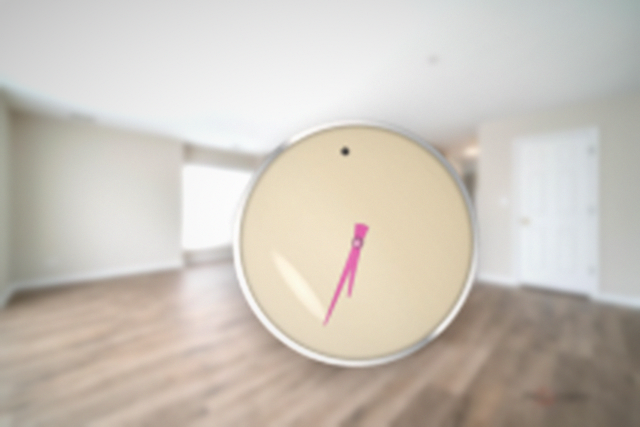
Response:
h=6 m=35
